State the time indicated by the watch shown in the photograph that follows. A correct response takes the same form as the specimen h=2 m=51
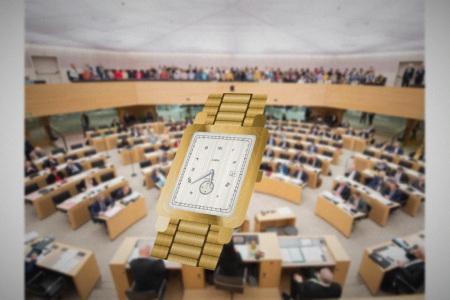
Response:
h=5 m=38
